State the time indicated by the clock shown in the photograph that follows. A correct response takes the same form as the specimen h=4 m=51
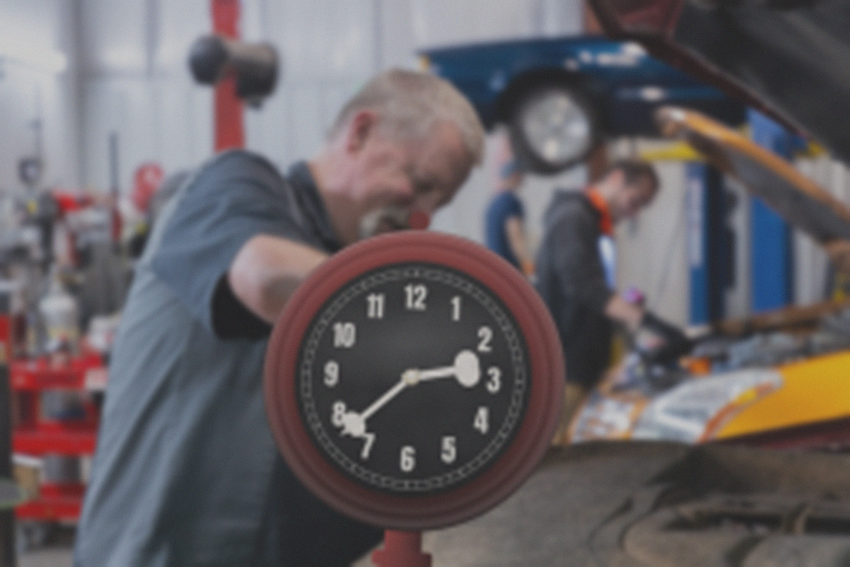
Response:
h=2 m=38
